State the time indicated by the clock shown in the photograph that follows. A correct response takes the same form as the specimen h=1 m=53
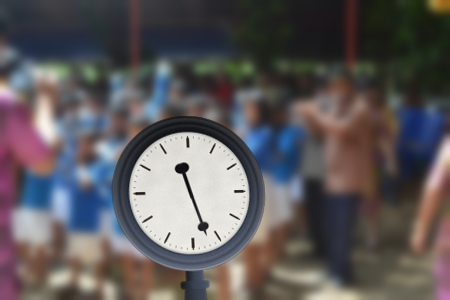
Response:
h=11 m=27
